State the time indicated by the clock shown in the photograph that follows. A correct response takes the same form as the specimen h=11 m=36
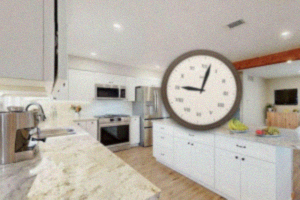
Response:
h=9 m=2
